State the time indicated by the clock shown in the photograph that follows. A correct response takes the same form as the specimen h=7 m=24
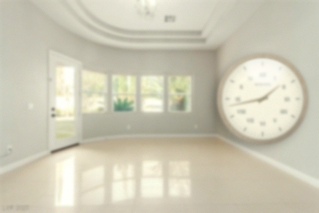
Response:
h=1 m=43
